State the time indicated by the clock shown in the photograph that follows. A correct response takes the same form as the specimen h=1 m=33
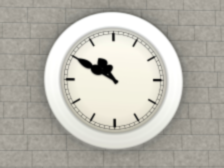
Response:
h=10 m=50
